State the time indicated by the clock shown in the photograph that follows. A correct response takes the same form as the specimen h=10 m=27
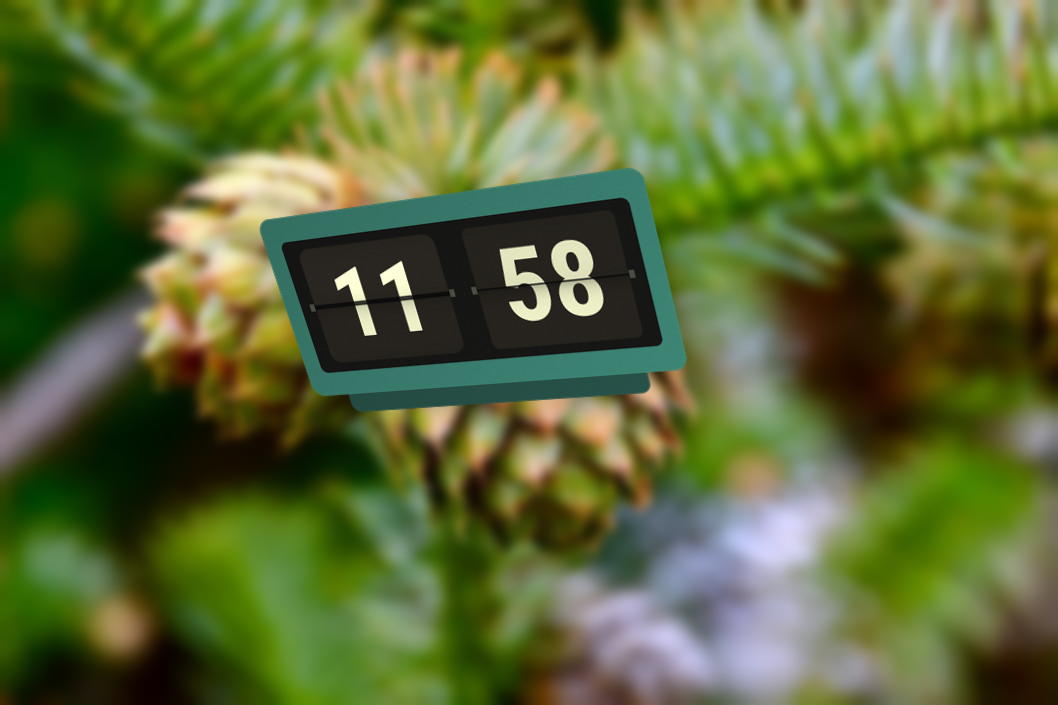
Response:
h=11 m=58
